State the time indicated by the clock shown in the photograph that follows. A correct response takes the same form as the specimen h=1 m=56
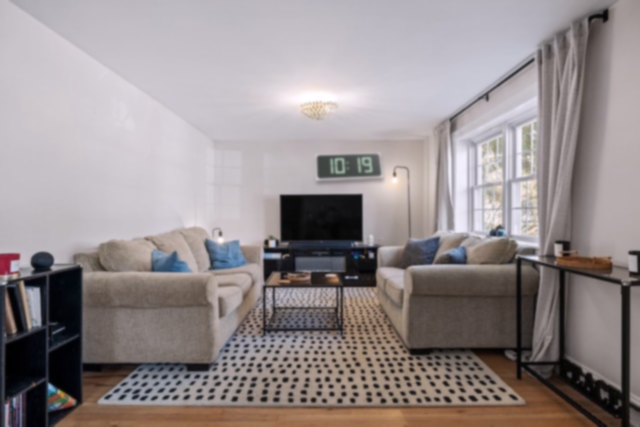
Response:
h=10 m=19
